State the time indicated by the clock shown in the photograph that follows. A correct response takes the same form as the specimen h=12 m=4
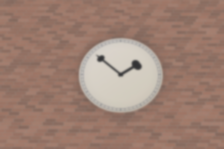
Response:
h=1 m=52
